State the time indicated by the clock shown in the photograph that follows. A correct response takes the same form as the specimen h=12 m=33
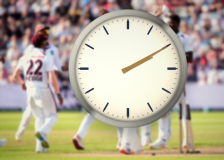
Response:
h=2 m=10
